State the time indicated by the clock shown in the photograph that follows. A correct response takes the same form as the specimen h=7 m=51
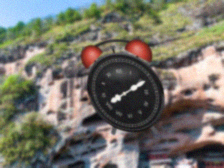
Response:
h=8 m=11
